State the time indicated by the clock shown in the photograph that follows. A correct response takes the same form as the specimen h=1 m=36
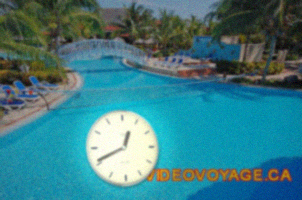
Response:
h=12 m=41
